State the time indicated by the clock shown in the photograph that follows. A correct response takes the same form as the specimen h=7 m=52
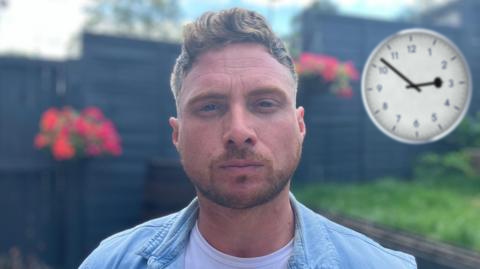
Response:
h=2 m=52
